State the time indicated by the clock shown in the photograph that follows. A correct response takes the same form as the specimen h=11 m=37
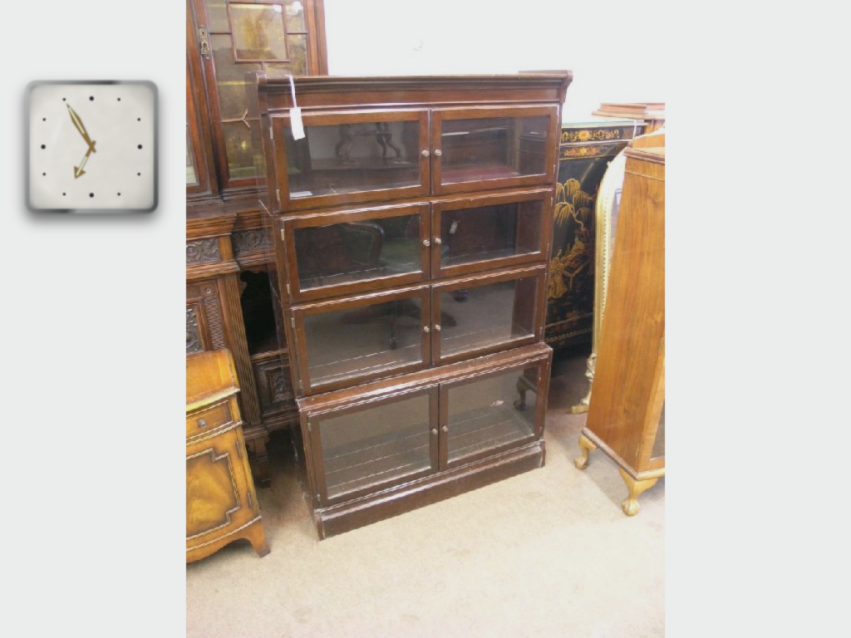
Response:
h=6 m=55
